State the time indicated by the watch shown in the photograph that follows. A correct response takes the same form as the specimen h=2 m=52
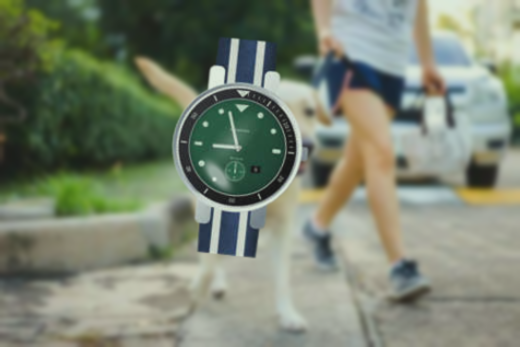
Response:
h=8 m=57
